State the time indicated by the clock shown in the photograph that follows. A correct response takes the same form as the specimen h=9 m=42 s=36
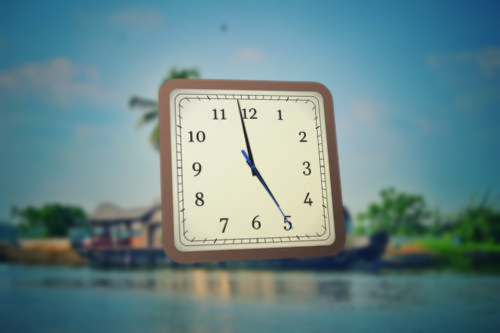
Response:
h=4 m=58 s=25
